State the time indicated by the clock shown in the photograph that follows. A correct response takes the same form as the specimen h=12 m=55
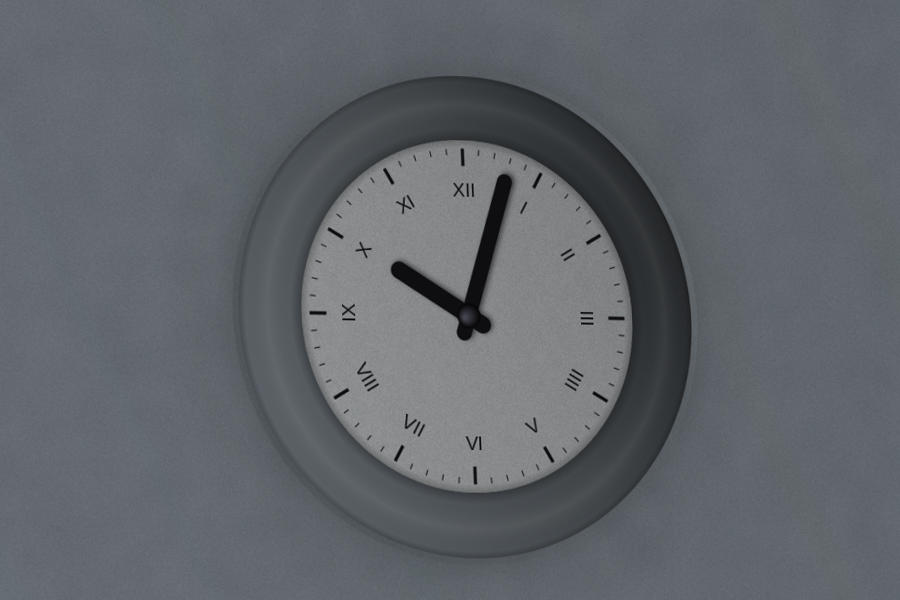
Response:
h=10 m=3
